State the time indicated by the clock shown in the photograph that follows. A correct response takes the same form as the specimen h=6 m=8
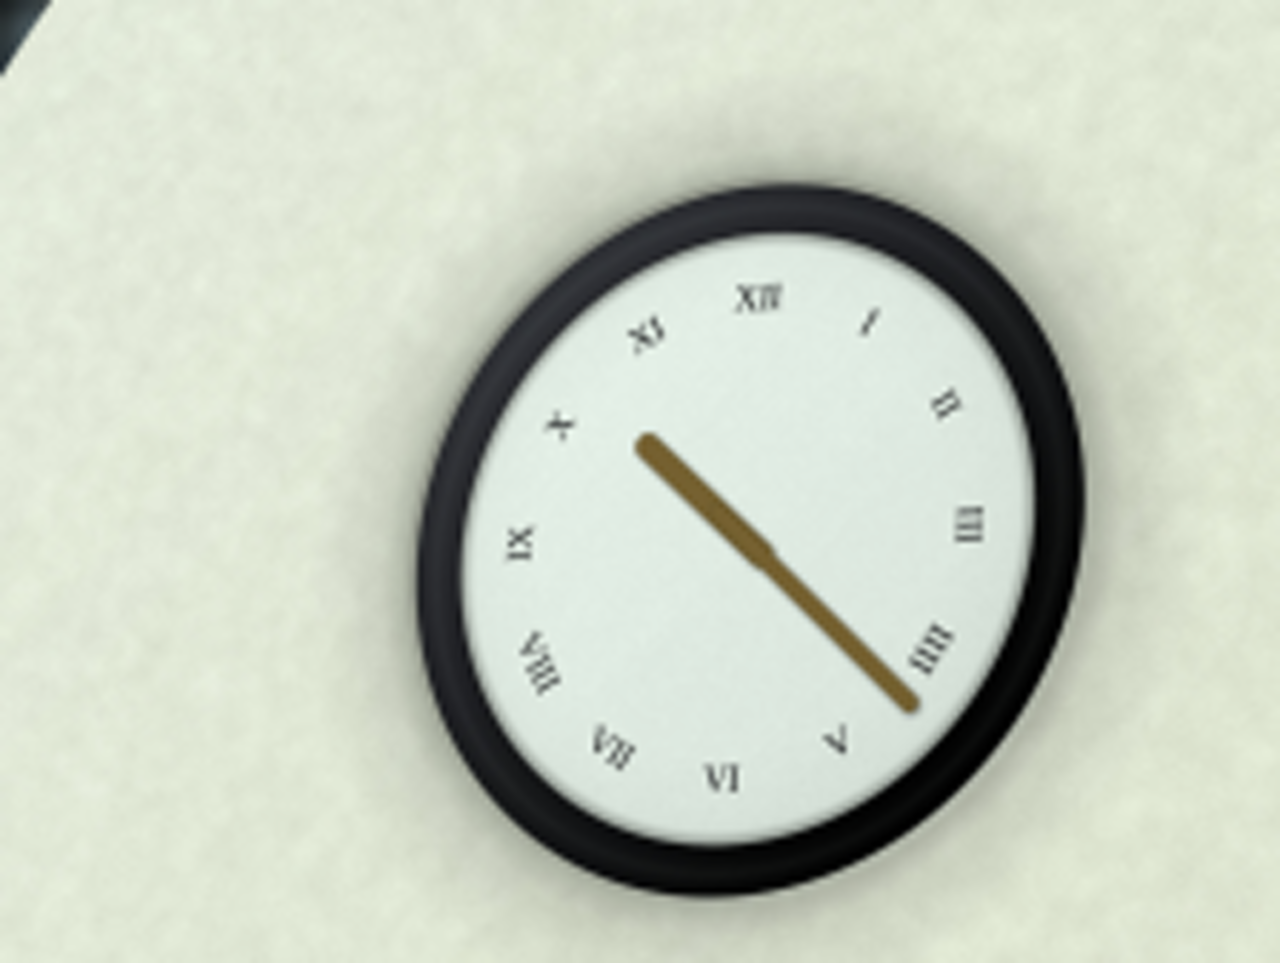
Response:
h=10 m=22
